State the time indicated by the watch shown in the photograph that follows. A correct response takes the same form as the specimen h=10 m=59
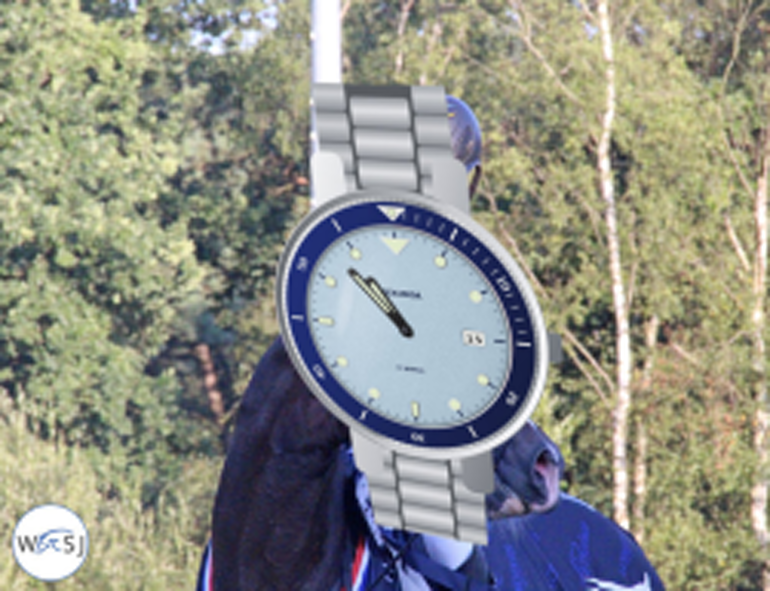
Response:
h=10 m=53
